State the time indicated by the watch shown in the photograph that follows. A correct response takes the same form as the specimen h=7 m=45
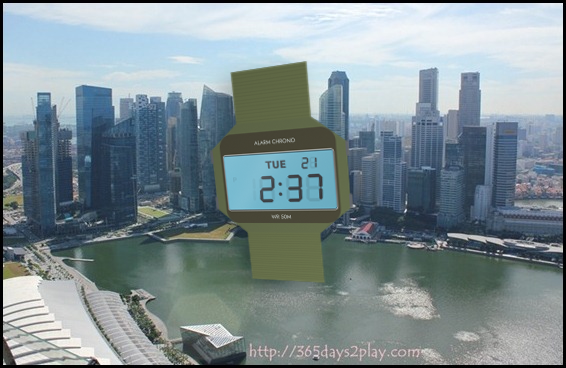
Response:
h=2 m=37
